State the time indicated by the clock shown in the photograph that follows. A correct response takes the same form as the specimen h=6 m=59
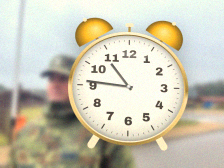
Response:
h=10 m=46
